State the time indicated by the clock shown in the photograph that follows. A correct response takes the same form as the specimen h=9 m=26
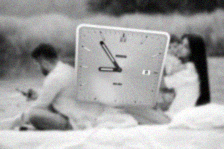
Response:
h=8 m=54
